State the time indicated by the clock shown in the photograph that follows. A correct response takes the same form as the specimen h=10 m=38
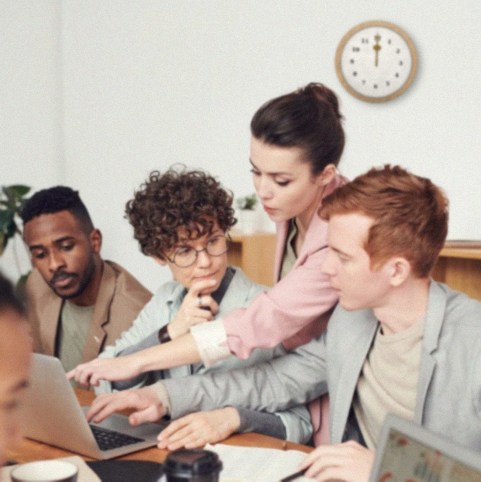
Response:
h=12 m=0
